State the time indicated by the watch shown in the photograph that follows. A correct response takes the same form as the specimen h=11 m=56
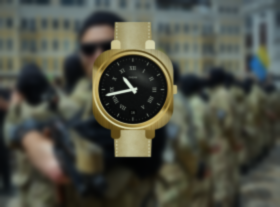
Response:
h=10 m=43
